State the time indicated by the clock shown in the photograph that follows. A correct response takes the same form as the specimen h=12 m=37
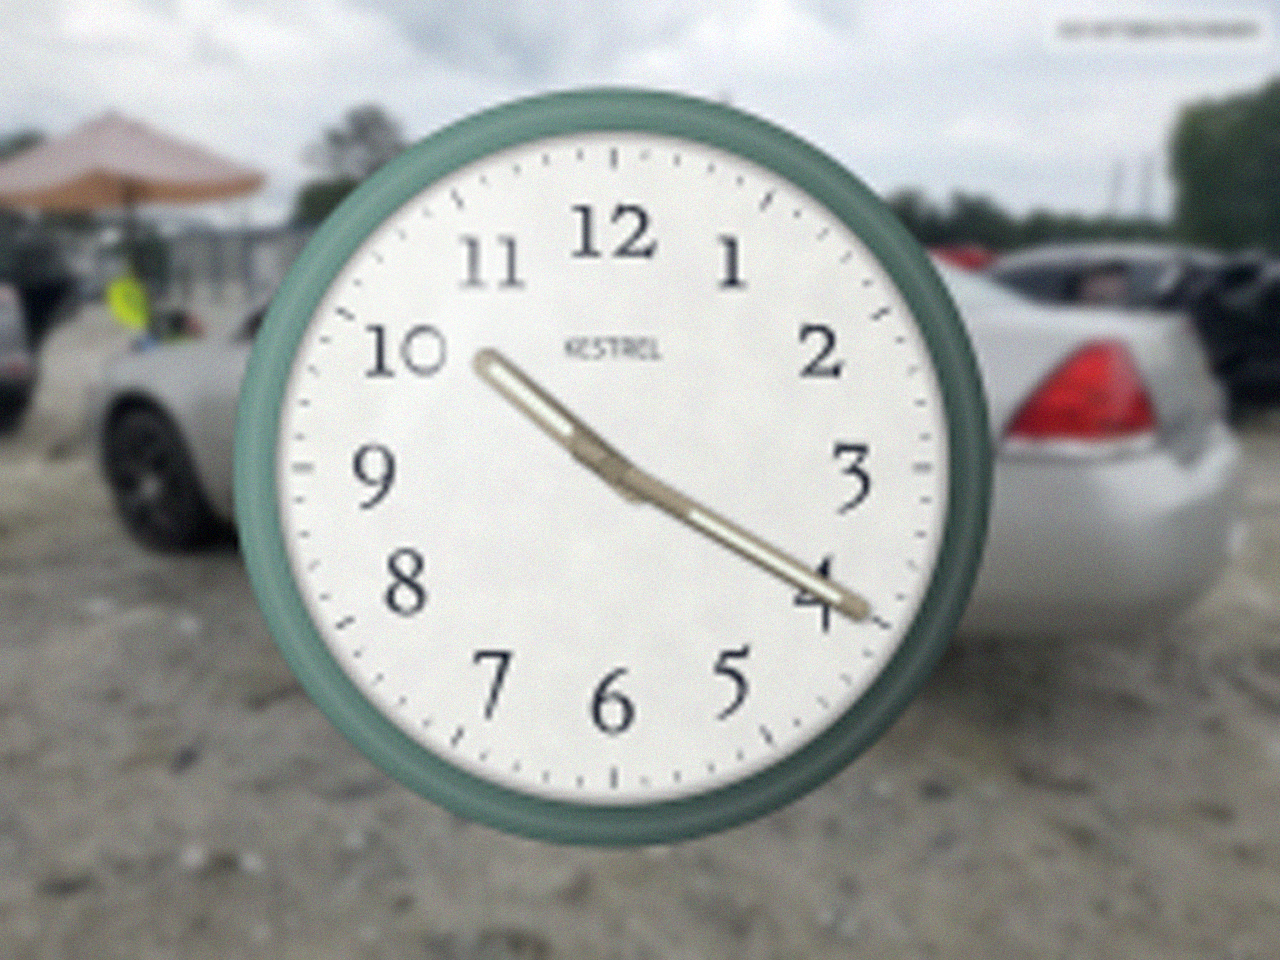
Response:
h=10 m=20
